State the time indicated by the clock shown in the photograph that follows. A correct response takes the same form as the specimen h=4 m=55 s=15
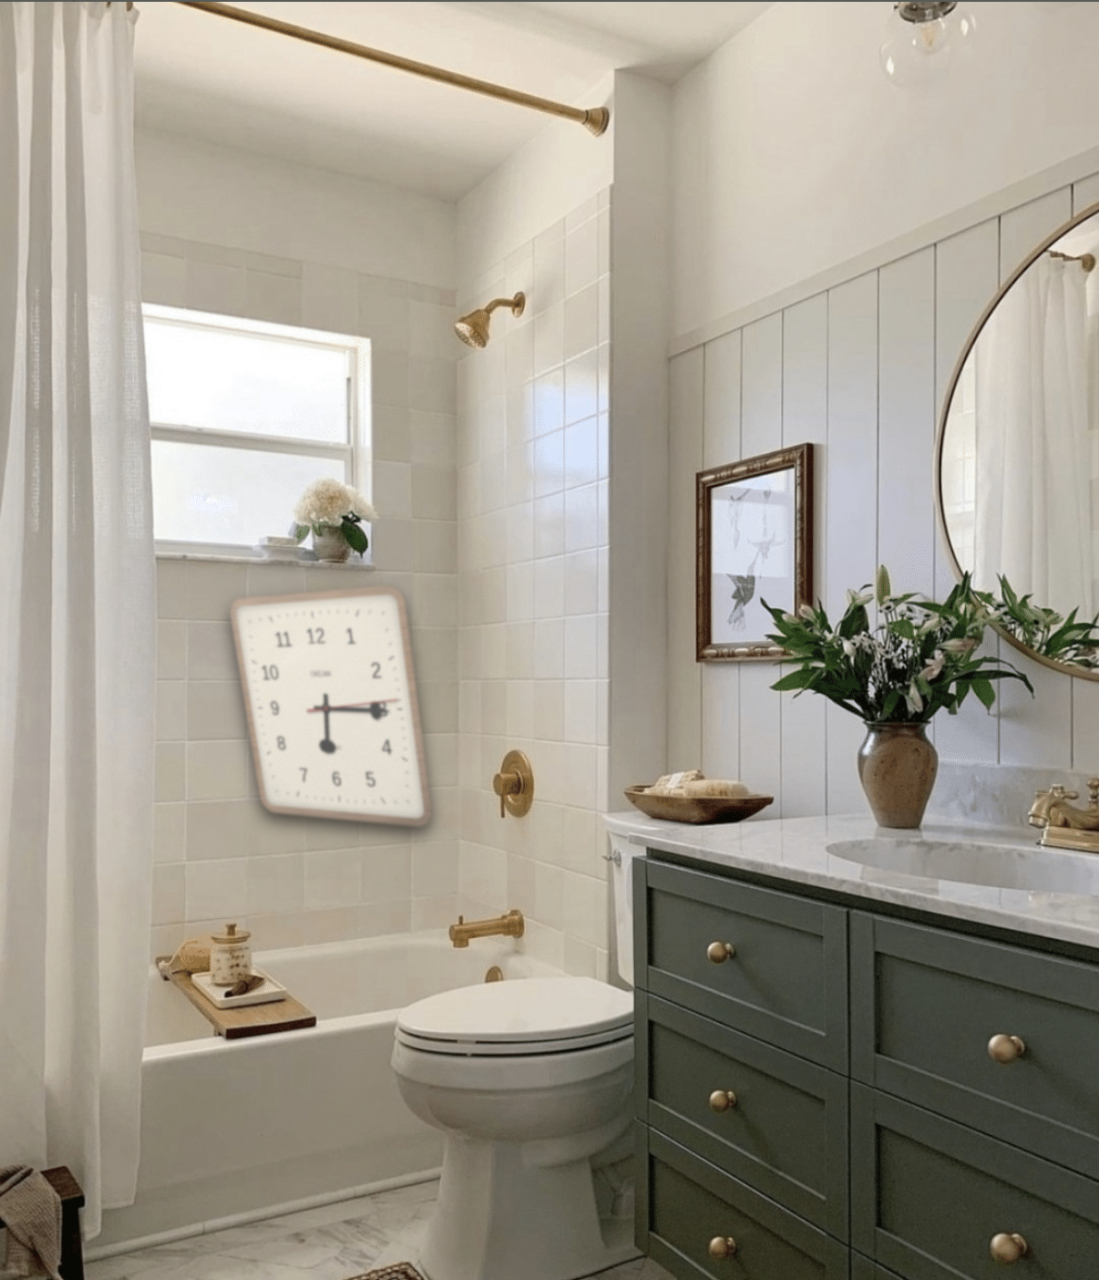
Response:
h=6 m=15 s=14
